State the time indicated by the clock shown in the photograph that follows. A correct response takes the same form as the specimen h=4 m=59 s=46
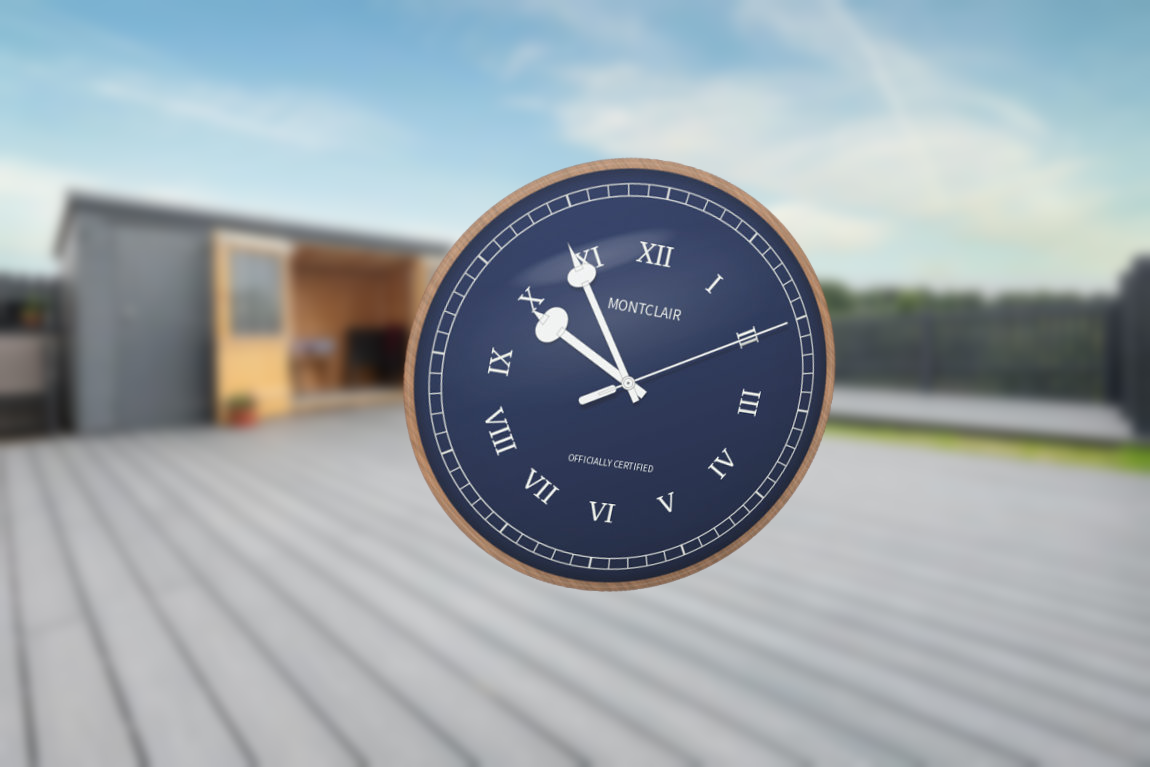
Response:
h=9 m=54 s=10
